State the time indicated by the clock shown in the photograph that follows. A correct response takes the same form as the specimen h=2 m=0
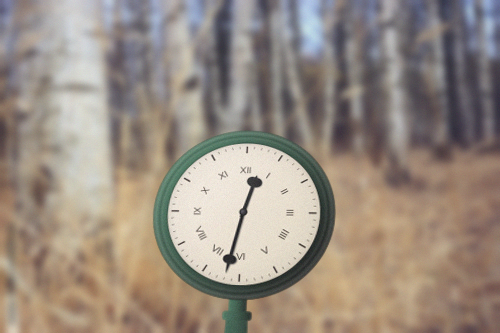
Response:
h=12 m=32
